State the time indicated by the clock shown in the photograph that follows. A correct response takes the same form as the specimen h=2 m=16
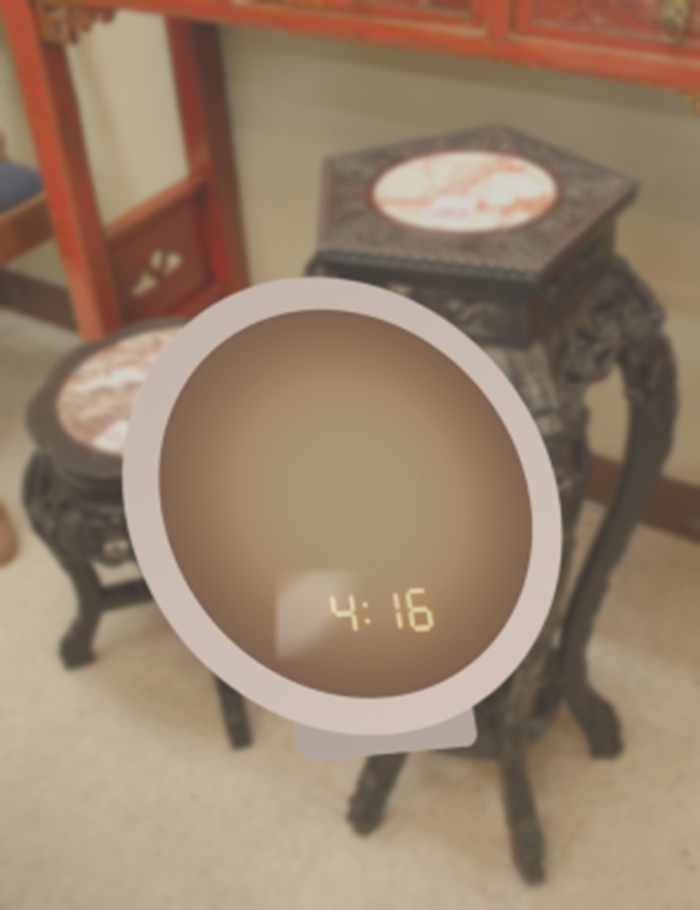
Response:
h=4 m=16
